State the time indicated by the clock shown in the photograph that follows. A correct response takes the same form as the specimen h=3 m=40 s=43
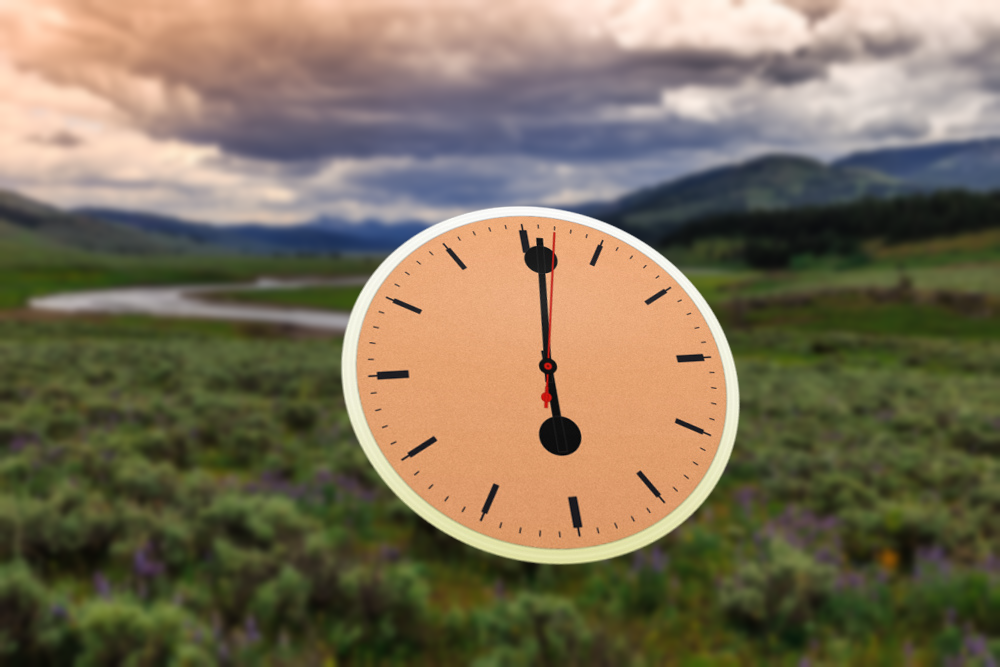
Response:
h=6 m=1 s=2
